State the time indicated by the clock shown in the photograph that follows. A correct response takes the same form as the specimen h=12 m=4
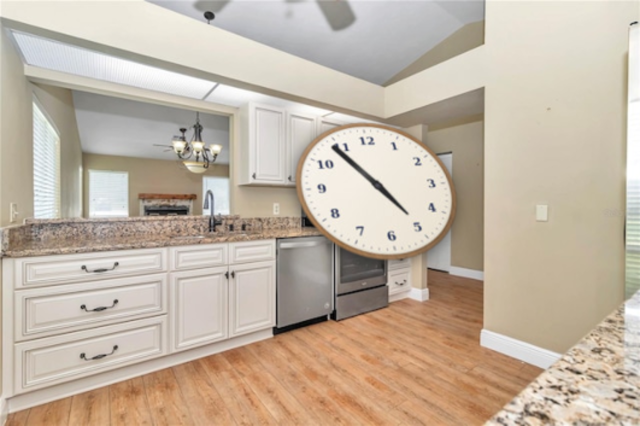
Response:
h=4 m=54
